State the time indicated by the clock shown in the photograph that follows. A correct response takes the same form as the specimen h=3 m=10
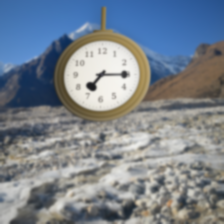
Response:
h=7 m=15
